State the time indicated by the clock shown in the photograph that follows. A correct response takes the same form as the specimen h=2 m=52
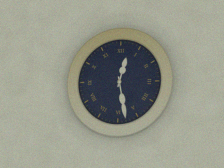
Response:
h=12 m=28
